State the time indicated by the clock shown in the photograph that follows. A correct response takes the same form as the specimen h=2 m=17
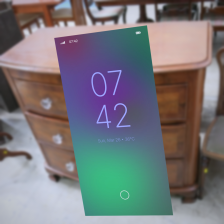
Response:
h=7 m=42
